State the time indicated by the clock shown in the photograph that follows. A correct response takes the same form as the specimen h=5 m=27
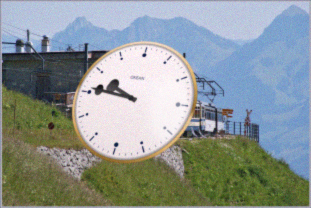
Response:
h=9 m=46
